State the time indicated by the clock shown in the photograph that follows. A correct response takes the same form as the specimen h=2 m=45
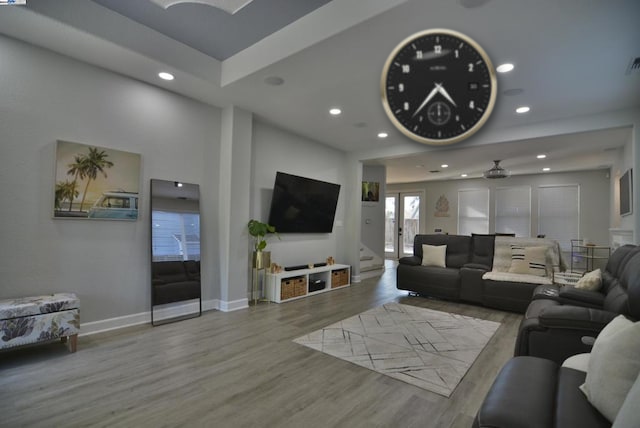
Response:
h=4 m=37
